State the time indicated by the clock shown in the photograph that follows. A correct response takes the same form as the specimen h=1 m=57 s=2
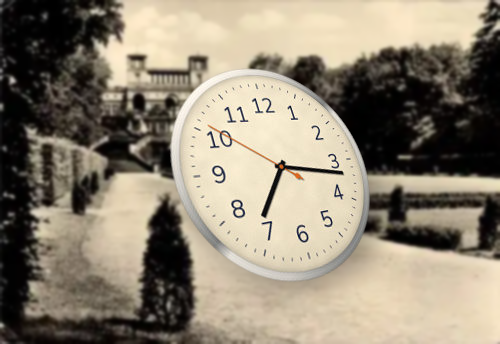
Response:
h=7 m=16 s=51
